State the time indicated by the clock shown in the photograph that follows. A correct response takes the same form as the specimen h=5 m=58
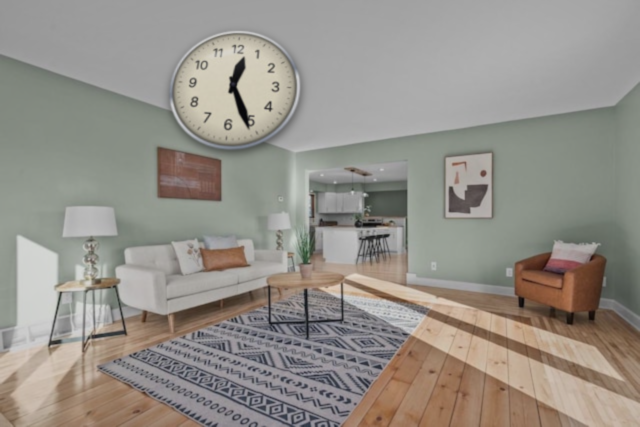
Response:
h=12 m=26
